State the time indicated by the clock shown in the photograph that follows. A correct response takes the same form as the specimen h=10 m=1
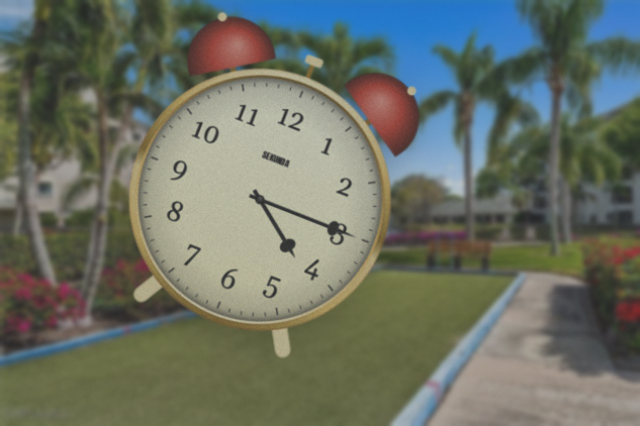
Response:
h=4 m=15
